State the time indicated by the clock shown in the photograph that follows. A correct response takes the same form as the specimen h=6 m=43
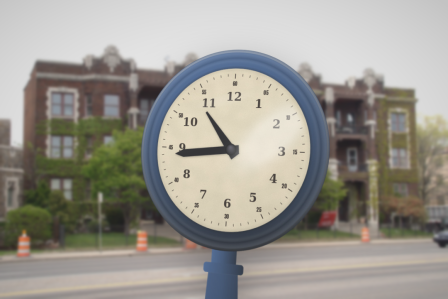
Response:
h=10 m=44
